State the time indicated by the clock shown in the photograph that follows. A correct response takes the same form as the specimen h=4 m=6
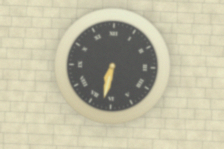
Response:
h=6 m=32
